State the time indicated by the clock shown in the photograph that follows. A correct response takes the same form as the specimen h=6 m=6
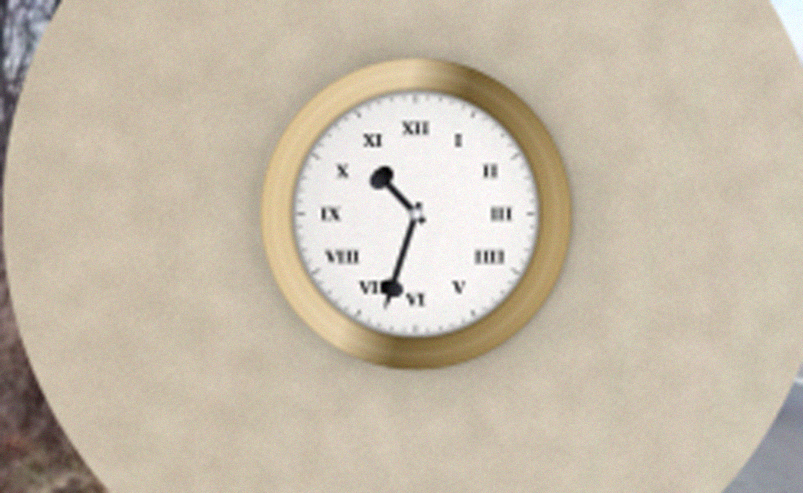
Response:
h=10 m=33
